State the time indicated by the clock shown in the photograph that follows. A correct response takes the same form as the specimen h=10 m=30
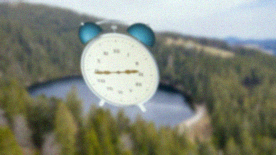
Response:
h=2 m=44
